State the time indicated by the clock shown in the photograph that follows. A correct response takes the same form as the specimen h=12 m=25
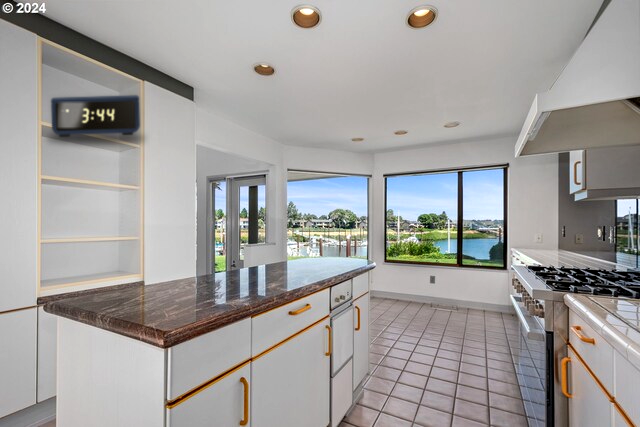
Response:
h=3 m=44
